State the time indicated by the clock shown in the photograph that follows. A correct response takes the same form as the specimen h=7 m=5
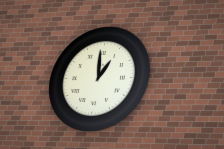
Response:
h=12 m=59
